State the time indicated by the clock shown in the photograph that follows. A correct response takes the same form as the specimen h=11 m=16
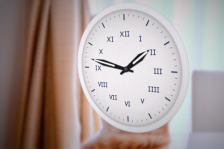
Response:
h=1 m=47
